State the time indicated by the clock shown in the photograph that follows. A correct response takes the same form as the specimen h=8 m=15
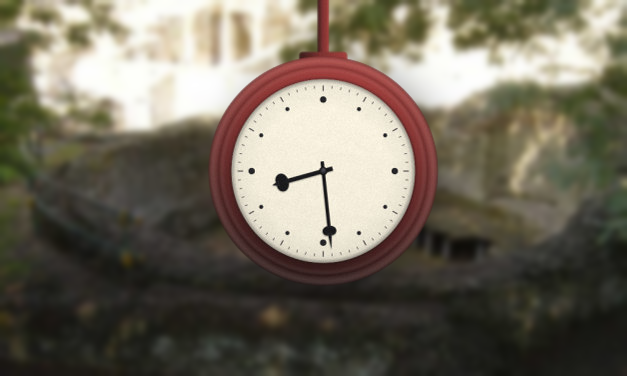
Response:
h=8 m=29
